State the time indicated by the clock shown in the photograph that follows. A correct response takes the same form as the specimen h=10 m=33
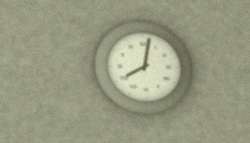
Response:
h=8 m=2
